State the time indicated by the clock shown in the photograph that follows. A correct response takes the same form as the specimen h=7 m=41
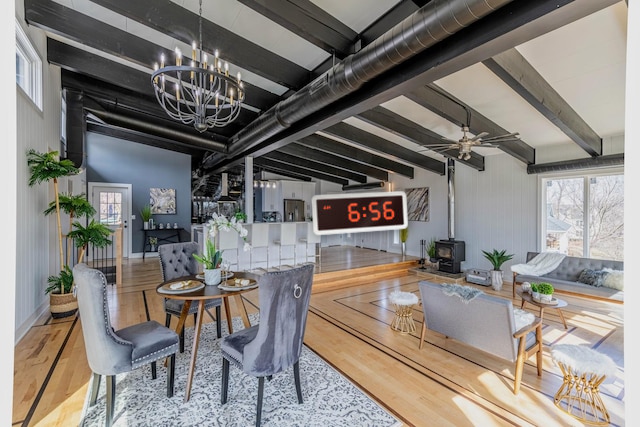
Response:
h=6 m=56
